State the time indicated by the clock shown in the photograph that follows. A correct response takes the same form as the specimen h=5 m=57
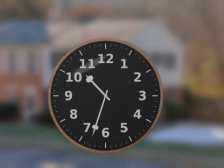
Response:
h=10 m=33
